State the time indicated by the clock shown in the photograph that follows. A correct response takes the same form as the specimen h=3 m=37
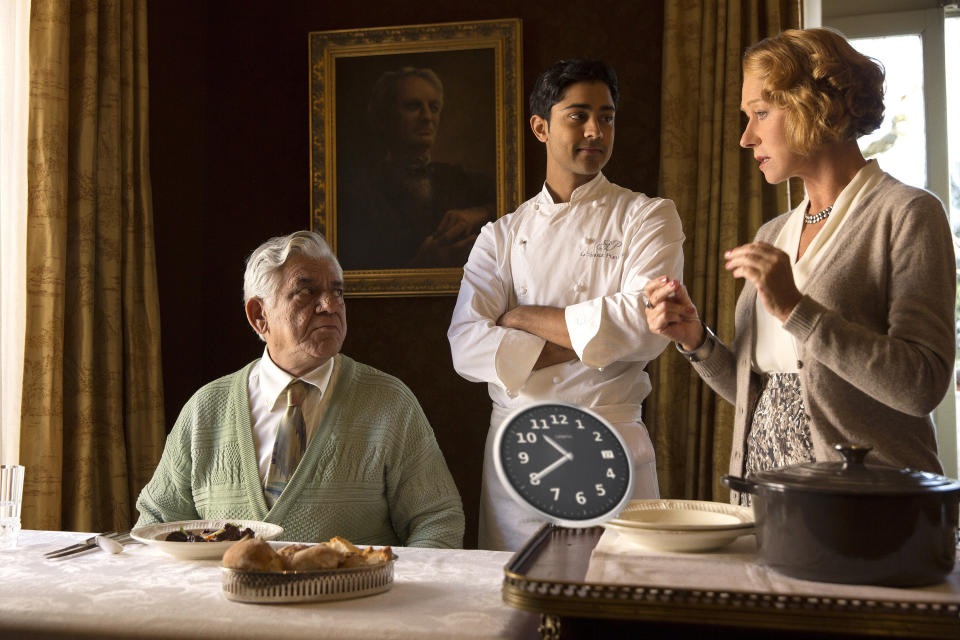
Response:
h=10 m=40
